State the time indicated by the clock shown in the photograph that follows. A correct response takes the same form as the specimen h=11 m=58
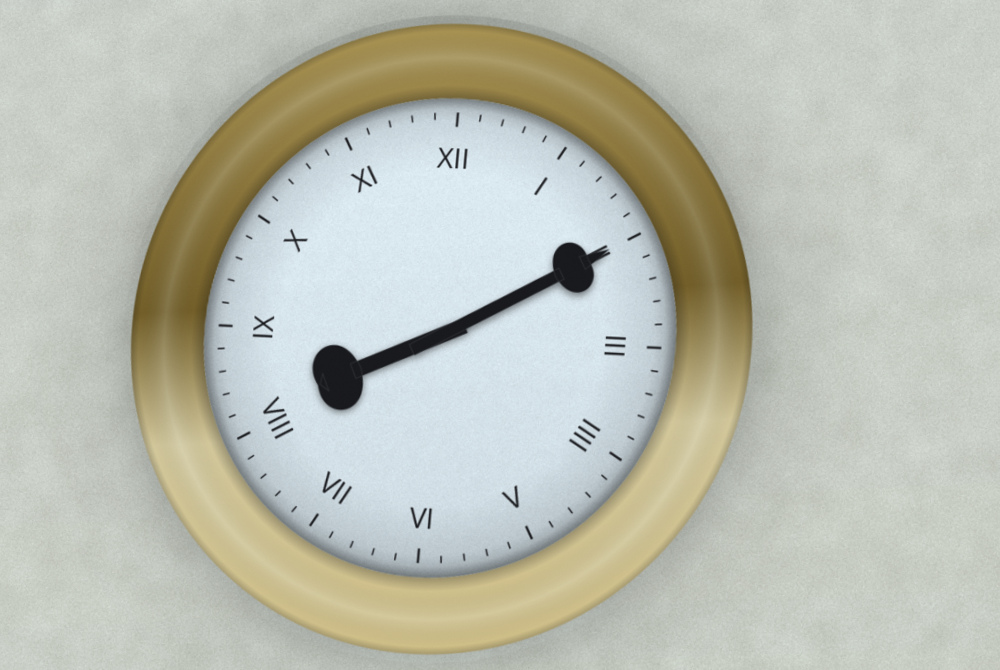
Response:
h=8 m=10
